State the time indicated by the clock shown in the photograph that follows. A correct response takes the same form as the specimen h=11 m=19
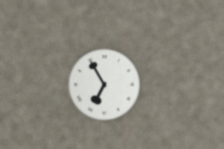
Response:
h=6 m=55
